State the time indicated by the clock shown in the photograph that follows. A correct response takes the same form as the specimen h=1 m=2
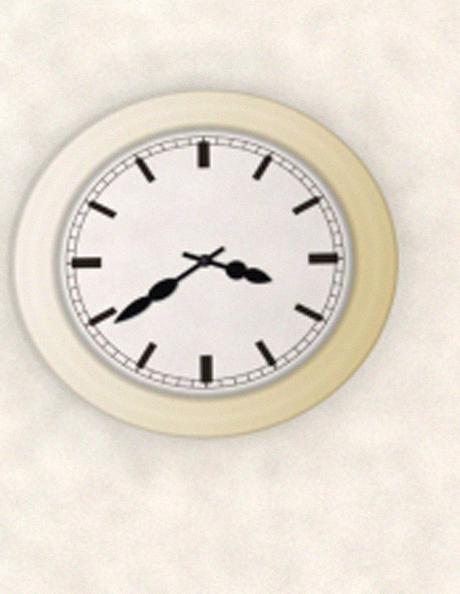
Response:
h=3 m=39
